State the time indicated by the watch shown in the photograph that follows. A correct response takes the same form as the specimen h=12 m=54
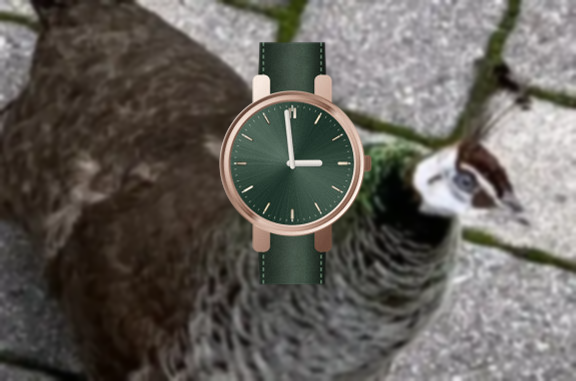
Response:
h=2 m=59
